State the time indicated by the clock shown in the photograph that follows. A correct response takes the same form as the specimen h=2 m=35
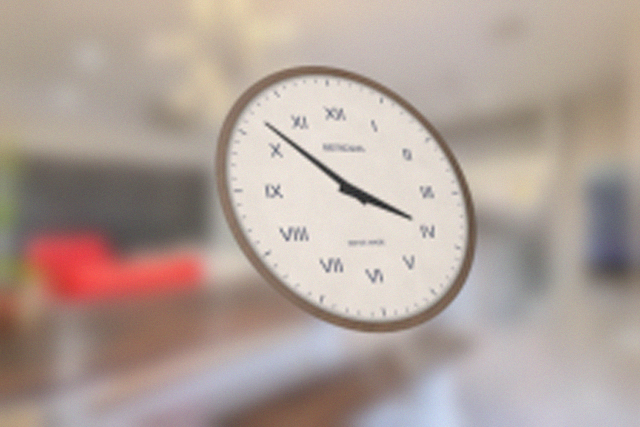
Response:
h=3 m=52
